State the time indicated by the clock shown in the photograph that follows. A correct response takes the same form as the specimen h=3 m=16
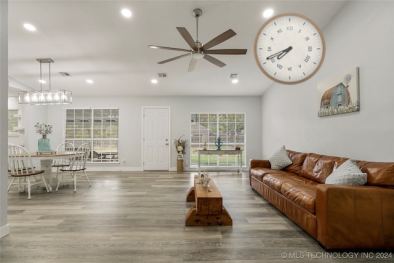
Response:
h=7 m=41
